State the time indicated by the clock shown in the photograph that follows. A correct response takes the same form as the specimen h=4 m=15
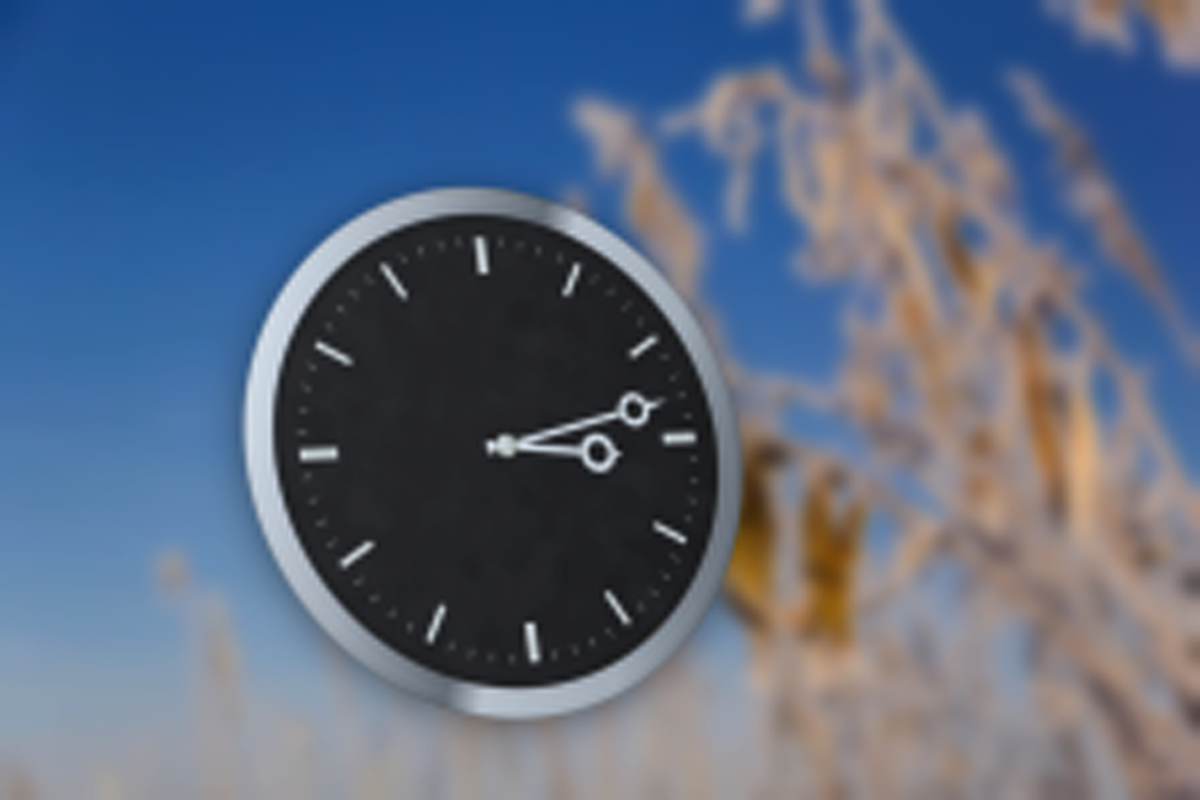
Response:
h=3 m=13
